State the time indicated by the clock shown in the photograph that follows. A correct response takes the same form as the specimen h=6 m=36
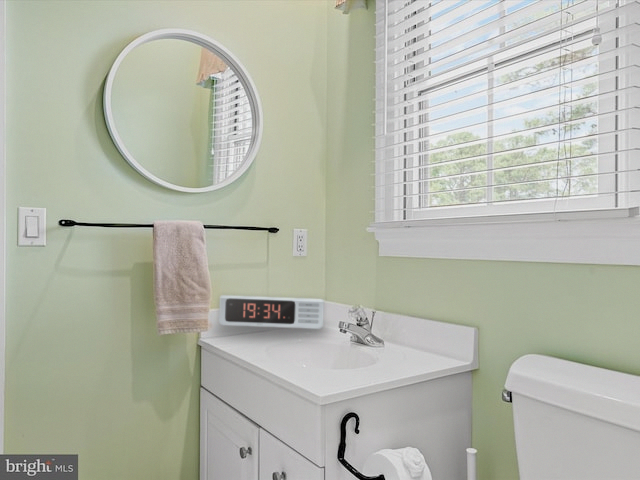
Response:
h=19 m=34
